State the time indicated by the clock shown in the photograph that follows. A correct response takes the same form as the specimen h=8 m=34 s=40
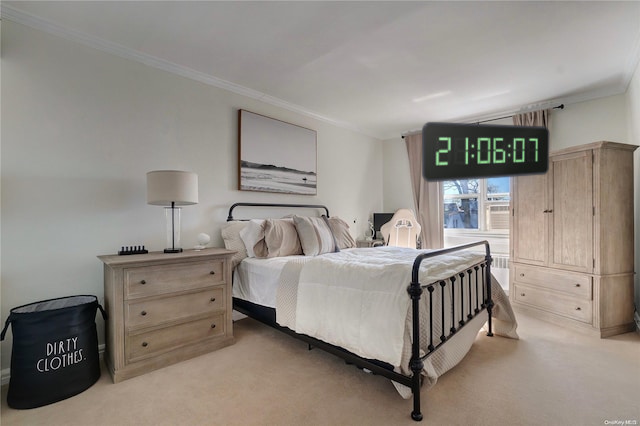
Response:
h=21 m=6 s=7
